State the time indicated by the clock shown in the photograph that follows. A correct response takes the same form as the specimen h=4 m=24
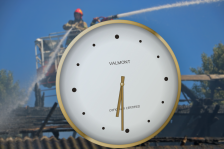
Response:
h=6 m=31
